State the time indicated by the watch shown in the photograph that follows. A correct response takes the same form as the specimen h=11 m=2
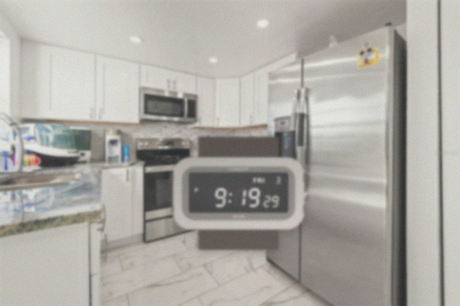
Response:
h=9 m=19
